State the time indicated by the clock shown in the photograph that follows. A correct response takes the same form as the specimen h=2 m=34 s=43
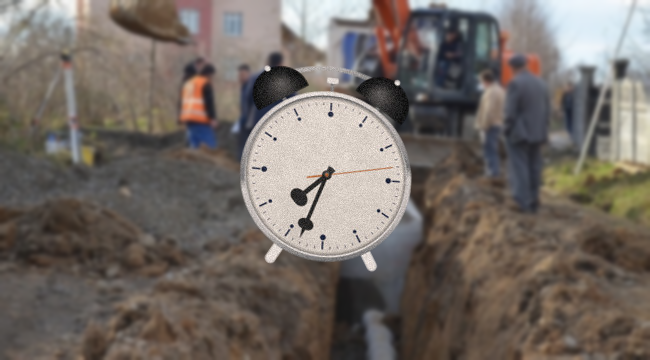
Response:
h=7 m=33 s=13
